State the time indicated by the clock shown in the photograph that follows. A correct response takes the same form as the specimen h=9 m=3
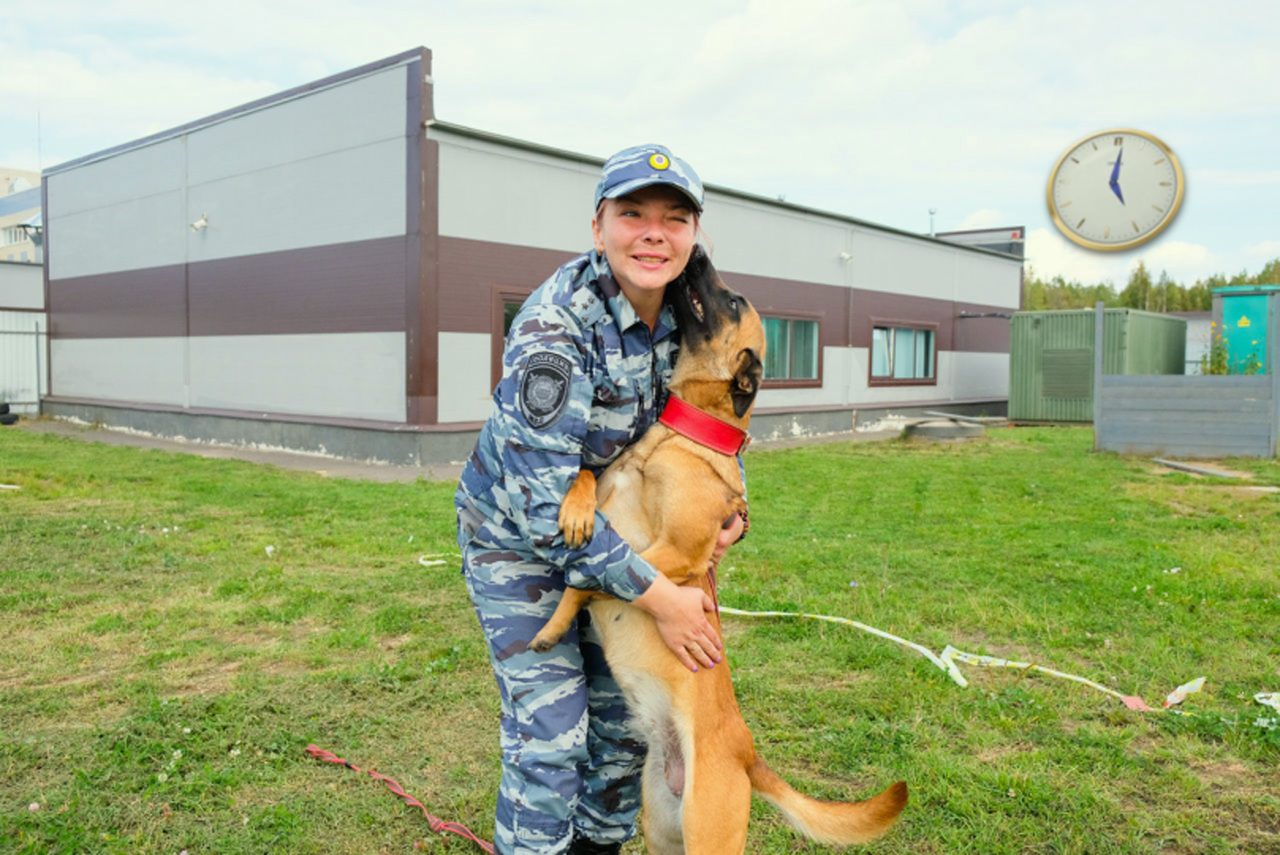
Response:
h=5 m=1
